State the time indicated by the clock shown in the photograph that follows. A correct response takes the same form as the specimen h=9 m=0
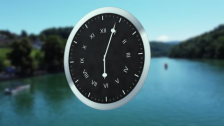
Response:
h=6 m=4
